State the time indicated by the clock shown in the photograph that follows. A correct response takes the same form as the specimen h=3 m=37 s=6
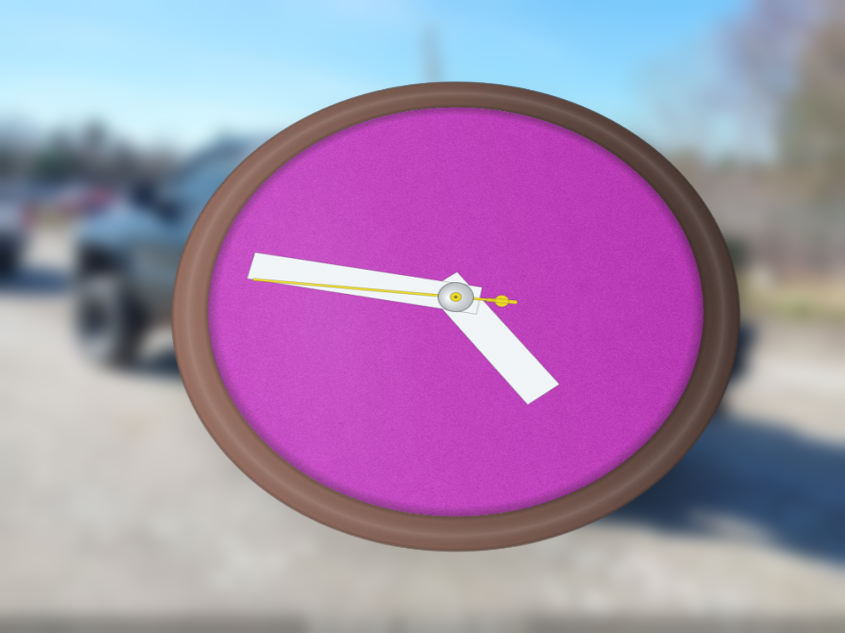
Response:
h=4 m=46 s=46
